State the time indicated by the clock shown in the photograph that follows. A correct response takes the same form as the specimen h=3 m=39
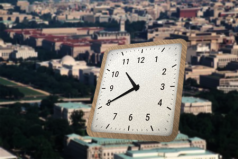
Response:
h=10 m=40
